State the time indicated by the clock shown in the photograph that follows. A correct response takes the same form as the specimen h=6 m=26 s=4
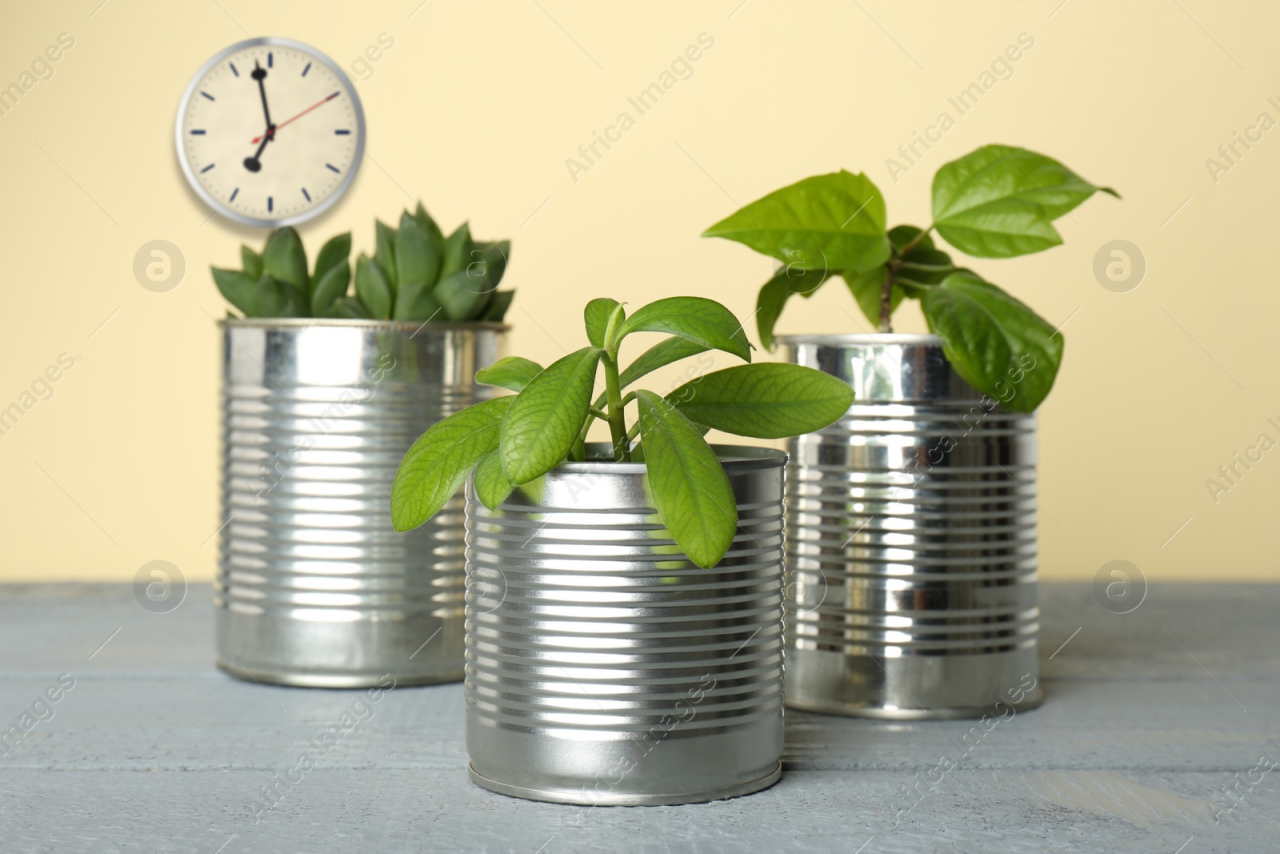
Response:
h=6 m=58 s=10
